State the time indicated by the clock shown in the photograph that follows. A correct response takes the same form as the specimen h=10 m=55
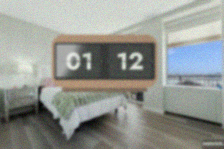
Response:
h=1 m=12
